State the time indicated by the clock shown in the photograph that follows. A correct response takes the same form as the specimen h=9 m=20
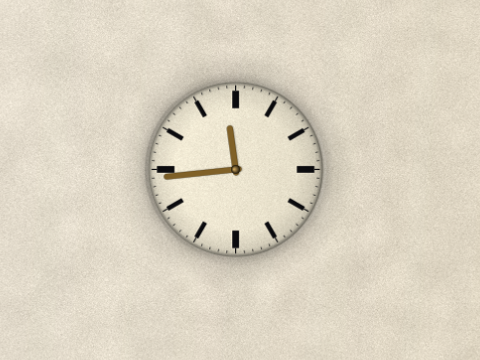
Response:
h=11 m=44
